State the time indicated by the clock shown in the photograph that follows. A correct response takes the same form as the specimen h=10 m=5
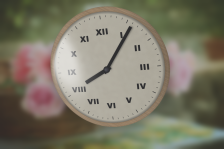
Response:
h=8 m=6
